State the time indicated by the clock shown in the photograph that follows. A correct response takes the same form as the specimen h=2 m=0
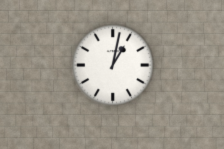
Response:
h=1 m=2
